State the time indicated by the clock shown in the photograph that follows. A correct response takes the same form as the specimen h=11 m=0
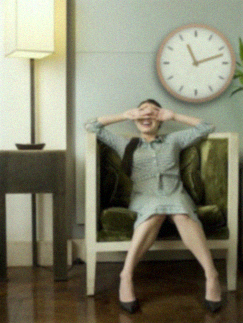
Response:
h=11 m=12
